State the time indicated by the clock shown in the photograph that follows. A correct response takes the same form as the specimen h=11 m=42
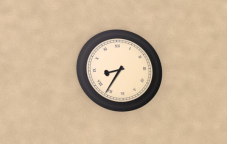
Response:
h=8 m=36
